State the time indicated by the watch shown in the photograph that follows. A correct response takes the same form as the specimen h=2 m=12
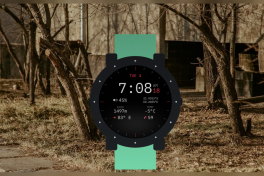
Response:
h=7 m=8
